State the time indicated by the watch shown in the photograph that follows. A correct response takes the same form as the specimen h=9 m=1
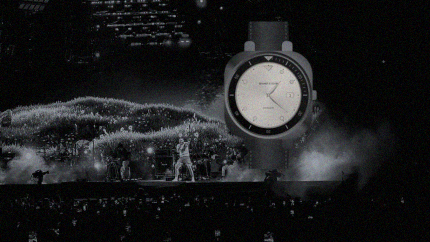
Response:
h=1 m=22
